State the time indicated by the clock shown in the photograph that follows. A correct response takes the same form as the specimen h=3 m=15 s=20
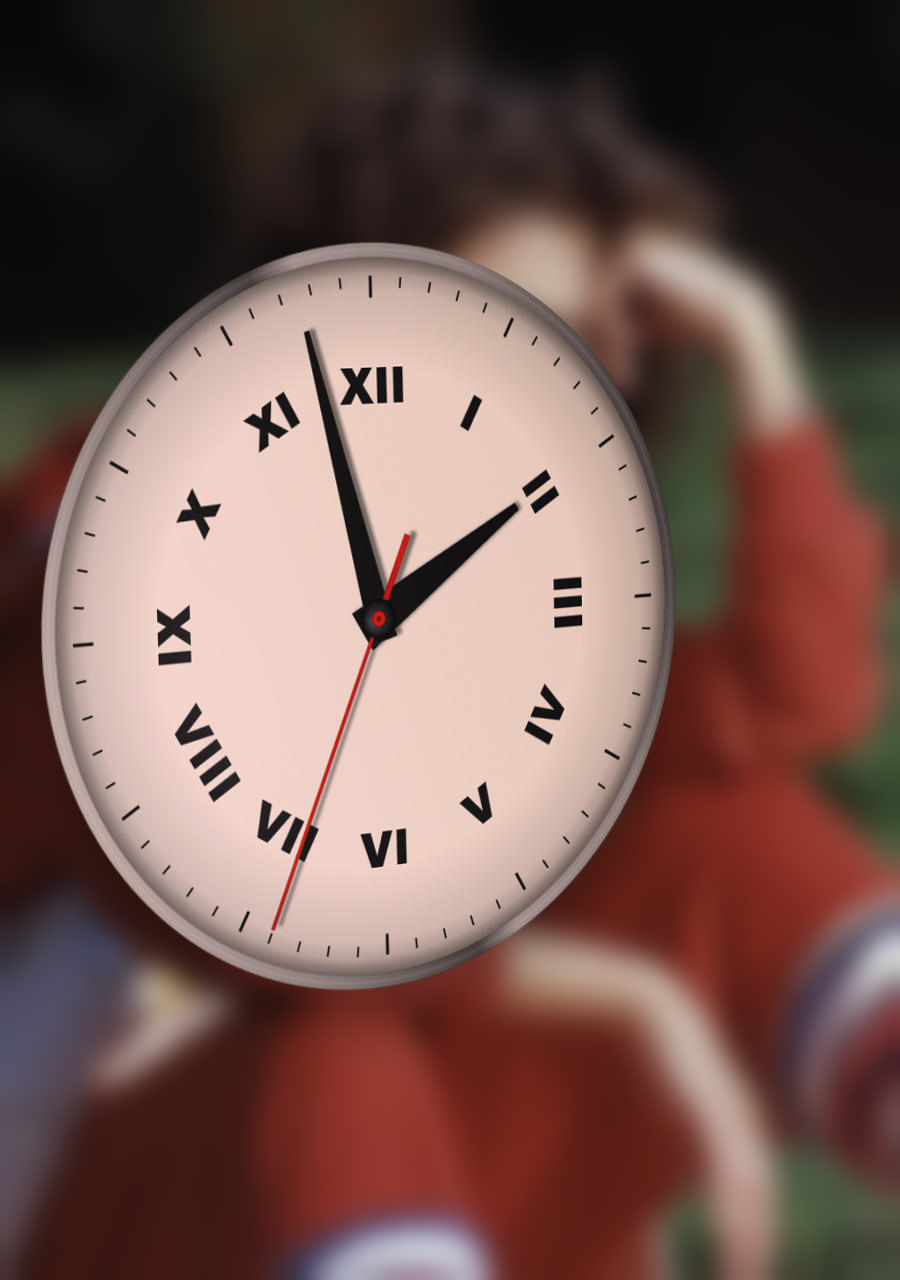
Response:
h=1 m=57 s=34
